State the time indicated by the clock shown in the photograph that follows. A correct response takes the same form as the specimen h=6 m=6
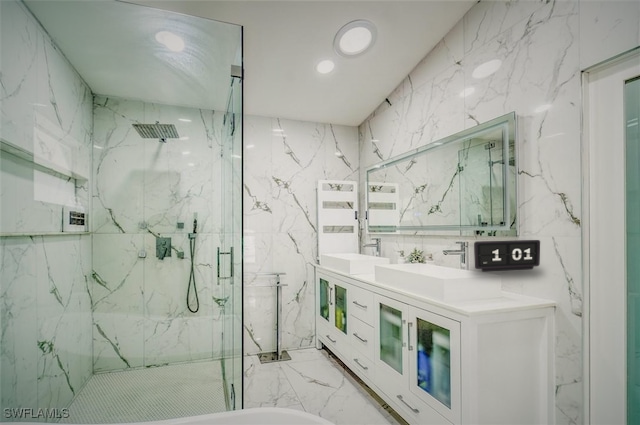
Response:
h=1 m=1
